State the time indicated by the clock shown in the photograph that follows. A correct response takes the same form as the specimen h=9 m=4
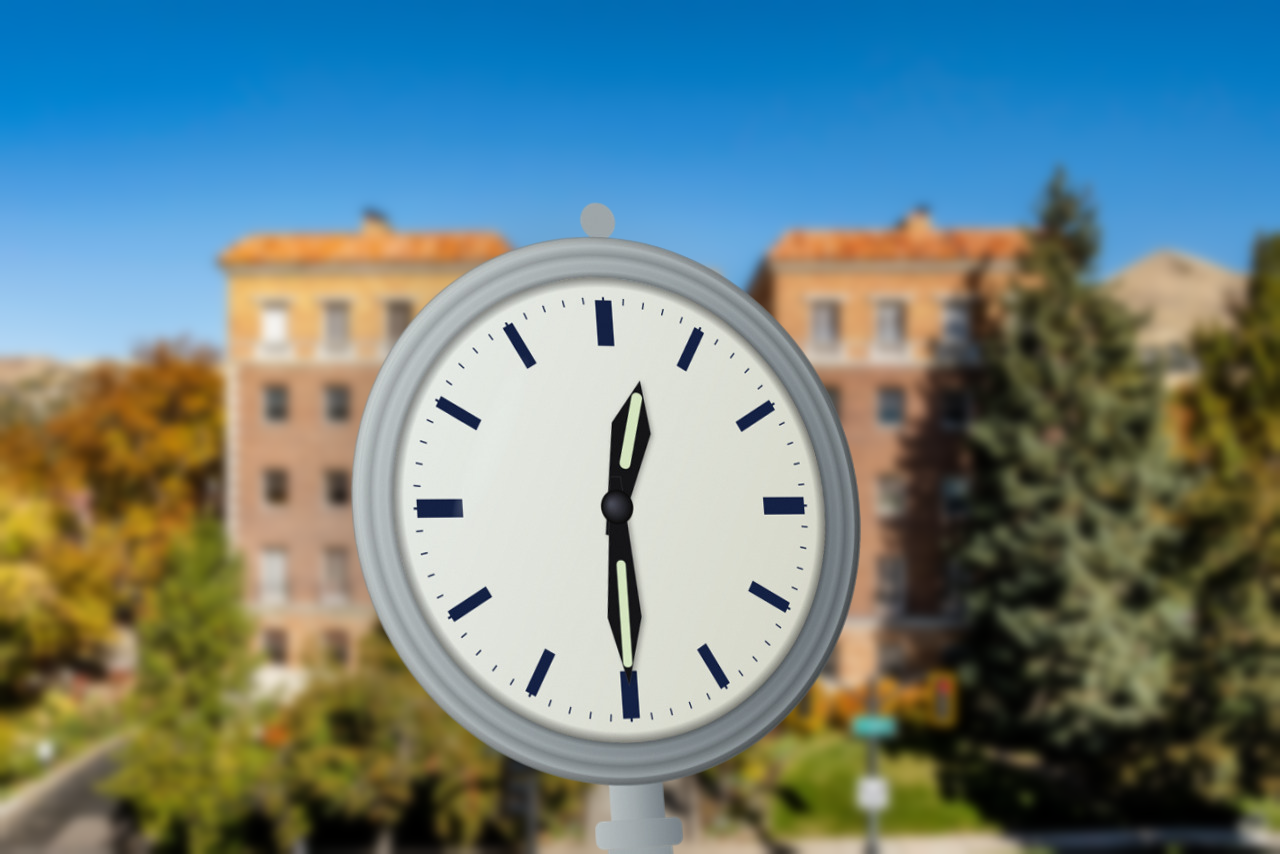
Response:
h=12 m=30
